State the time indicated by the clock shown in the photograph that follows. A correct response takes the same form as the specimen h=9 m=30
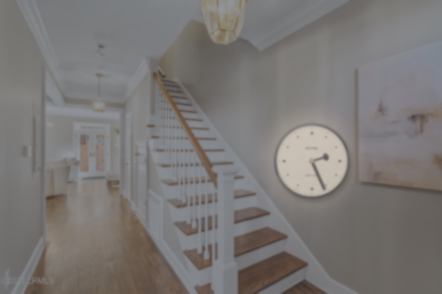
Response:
h=2 m=26
